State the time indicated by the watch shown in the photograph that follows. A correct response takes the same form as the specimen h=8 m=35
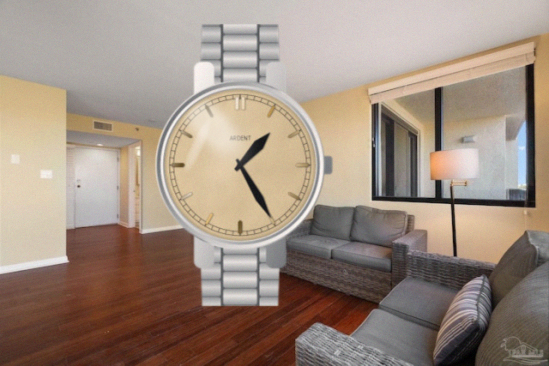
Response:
h=1 m=25
